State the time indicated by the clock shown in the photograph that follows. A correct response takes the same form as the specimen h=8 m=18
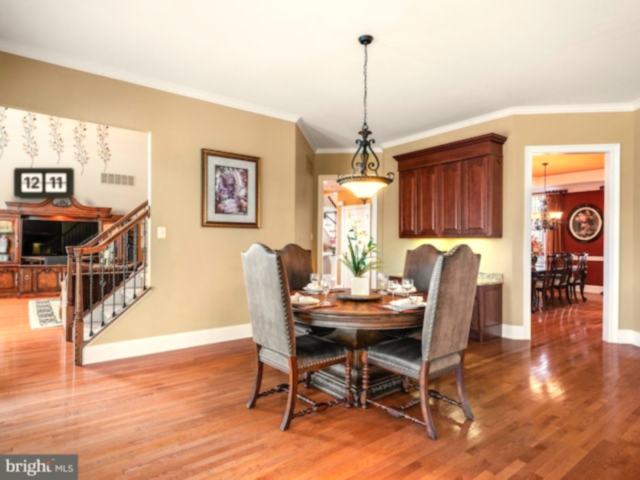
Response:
h=12 m=11
